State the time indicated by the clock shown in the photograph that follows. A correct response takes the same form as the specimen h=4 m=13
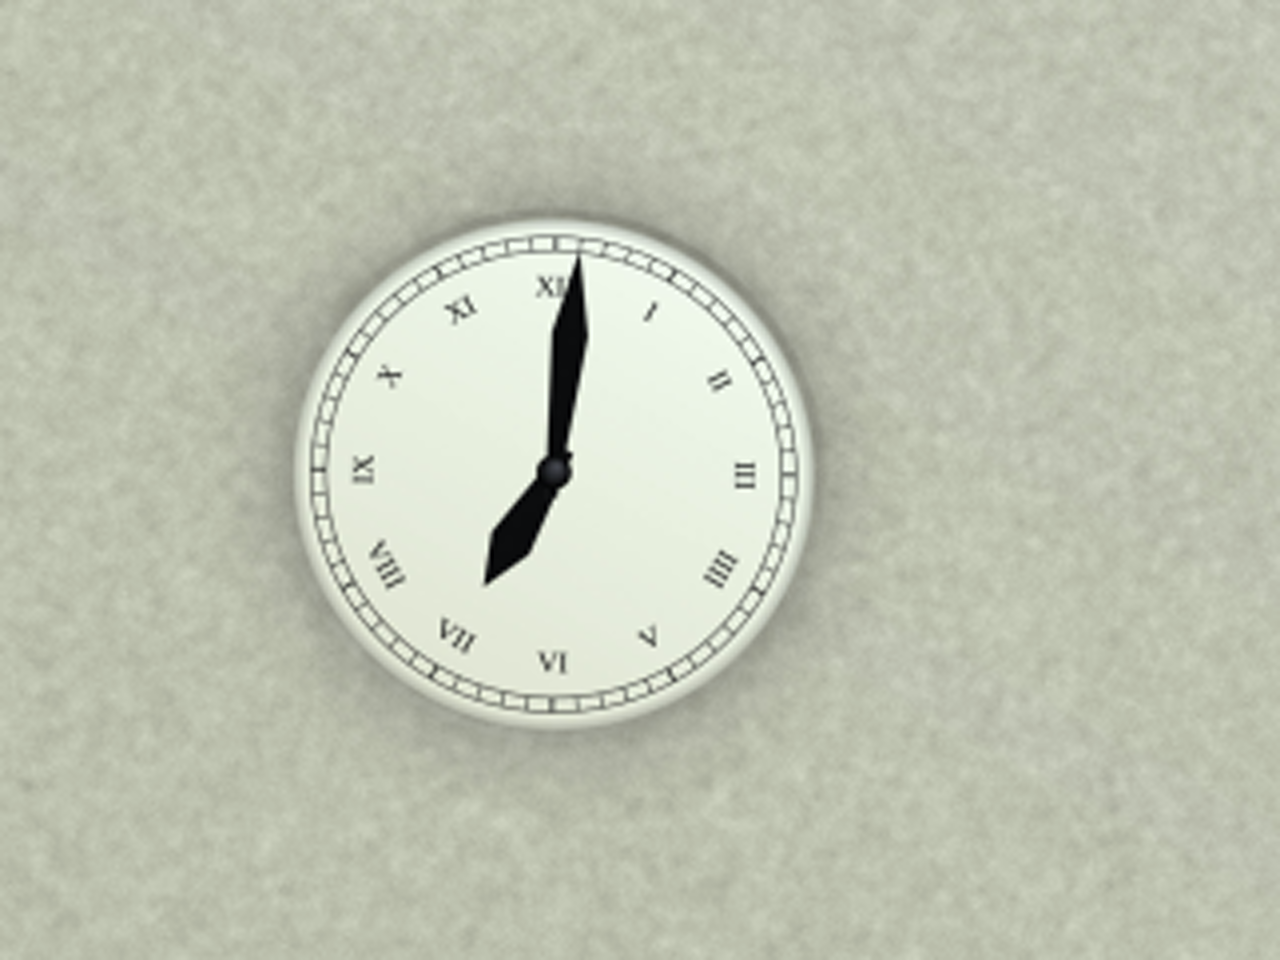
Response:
h=7 m=1
